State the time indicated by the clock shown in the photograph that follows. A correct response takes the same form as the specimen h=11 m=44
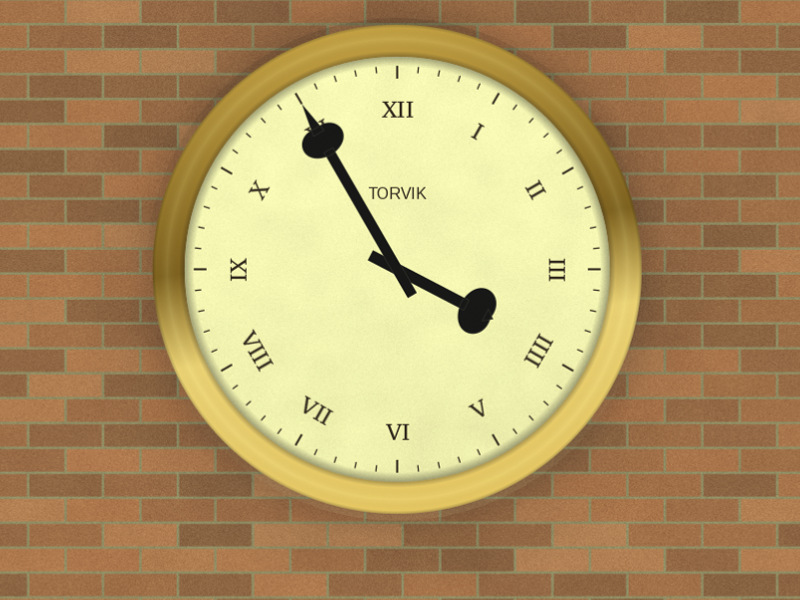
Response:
h=3 m=55
